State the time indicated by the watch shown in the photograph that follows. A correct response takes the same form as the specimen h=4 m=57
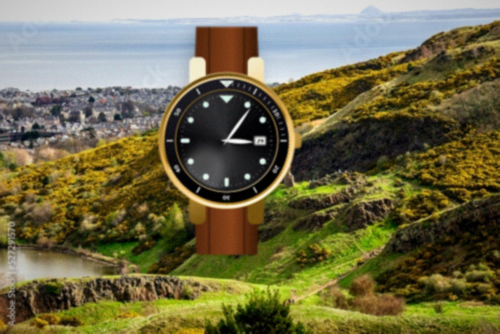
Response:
h=3 m=6
